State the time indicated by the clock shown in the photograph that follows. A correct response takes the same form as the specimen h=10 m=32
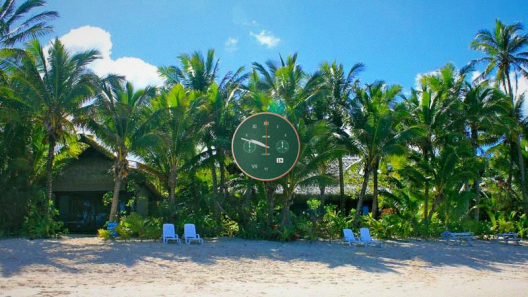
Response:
h=9 m=48
